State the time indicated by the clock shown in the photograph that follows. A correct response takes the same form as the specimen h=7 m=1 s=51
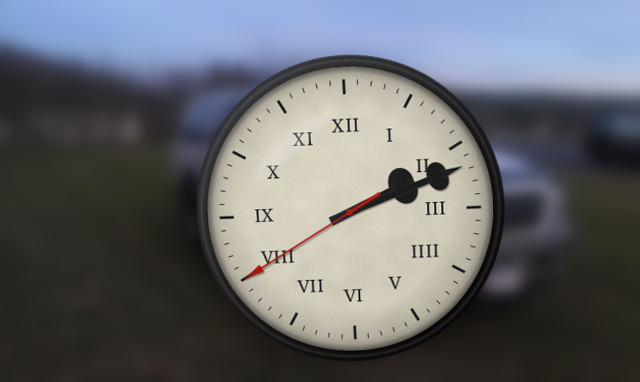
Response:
h=2 m=11 s=40
